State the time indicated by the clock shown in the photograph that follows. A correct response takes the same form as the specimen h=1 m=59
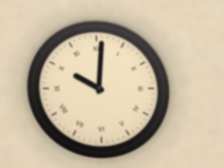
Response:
h=10 m=1
